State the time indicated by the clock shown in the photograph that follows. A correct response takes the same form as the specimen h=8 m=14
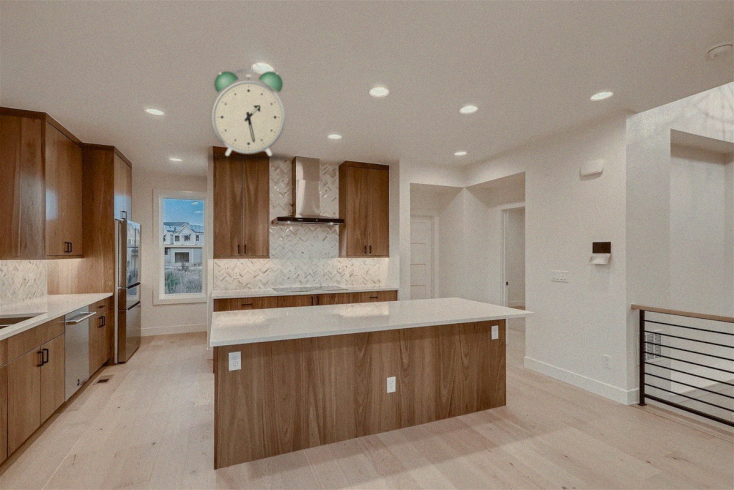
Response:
h=1 m=28
